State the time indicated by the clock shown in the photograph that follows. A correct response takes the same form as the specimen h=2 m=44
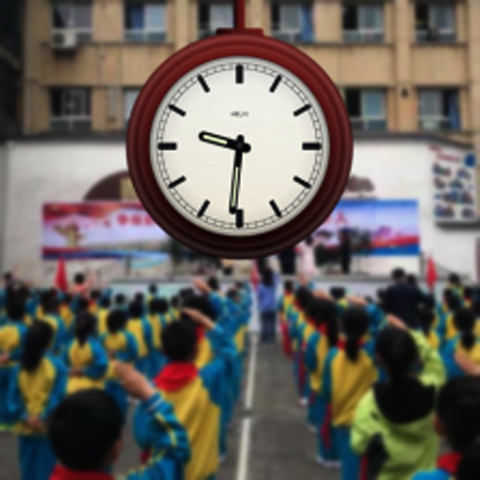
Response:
h=9 m=31
